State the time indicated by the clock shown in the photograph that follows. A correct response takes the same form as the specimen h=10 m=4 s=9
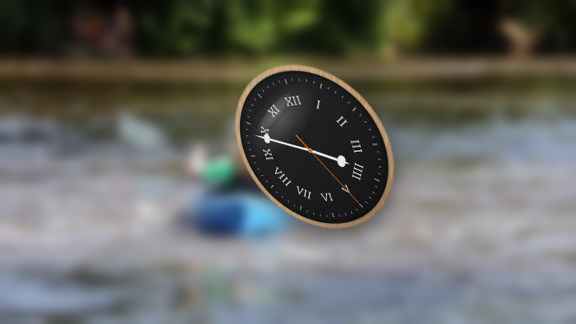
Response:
h=3 m=48 s=25
